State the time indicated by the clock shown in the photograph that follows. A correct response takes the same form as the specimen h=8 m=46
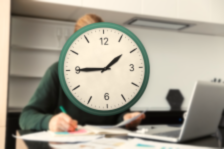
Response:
h=1 m=45
